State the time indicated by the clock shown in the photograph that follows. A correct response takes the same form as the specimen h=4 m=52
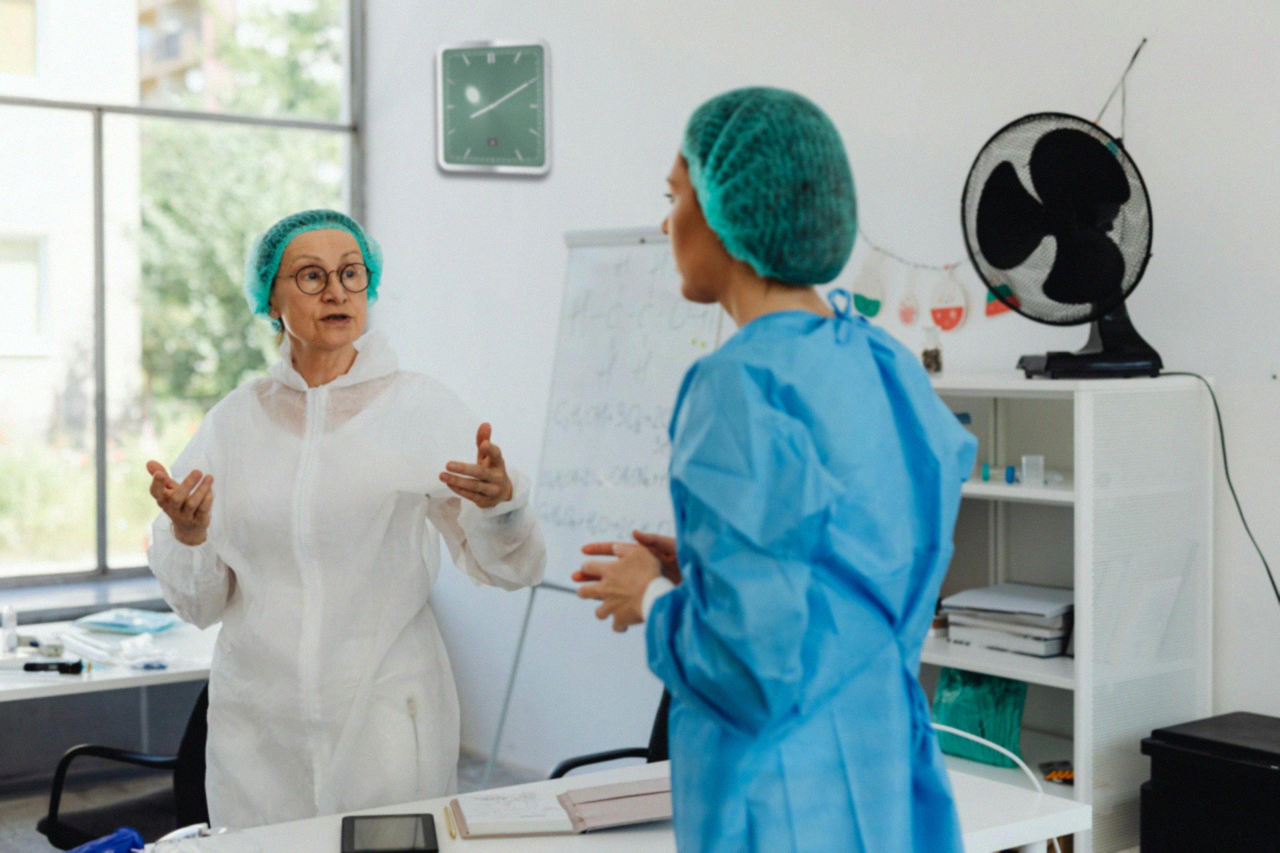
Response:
h=8 m=10
